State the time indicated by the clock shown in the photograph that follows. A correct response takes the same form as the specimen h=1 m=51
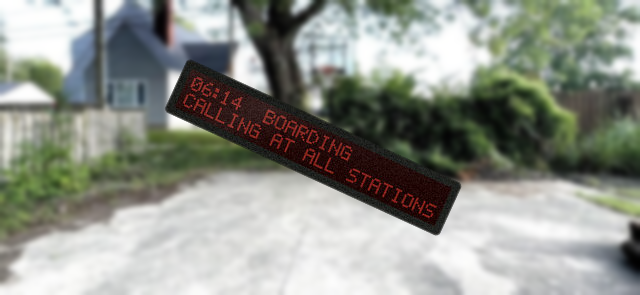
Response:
h=6 m=14
